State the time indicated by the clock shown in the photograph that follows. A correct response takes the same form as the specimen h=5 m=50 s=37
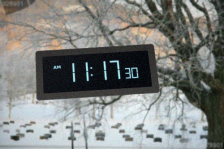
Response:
h=11 m=17 s=30
